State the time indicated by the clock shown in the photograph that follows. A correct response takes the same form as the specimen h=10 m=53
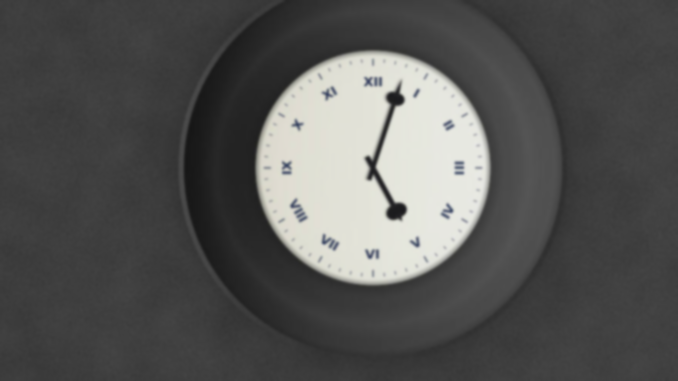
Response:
h=5 m=3
